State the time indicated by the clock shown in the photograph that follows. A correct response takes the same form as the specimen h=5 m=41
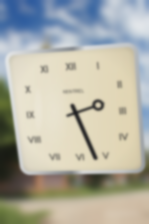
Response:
h=2 m=27
